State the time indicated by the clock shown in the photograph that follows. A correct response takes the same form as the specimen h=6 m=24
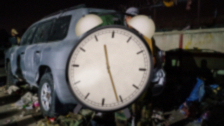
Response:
h=11 m=26
